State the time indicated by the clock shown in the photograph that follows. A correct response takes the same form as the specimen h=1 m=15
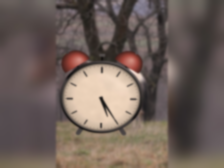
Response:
h=5 m=25
